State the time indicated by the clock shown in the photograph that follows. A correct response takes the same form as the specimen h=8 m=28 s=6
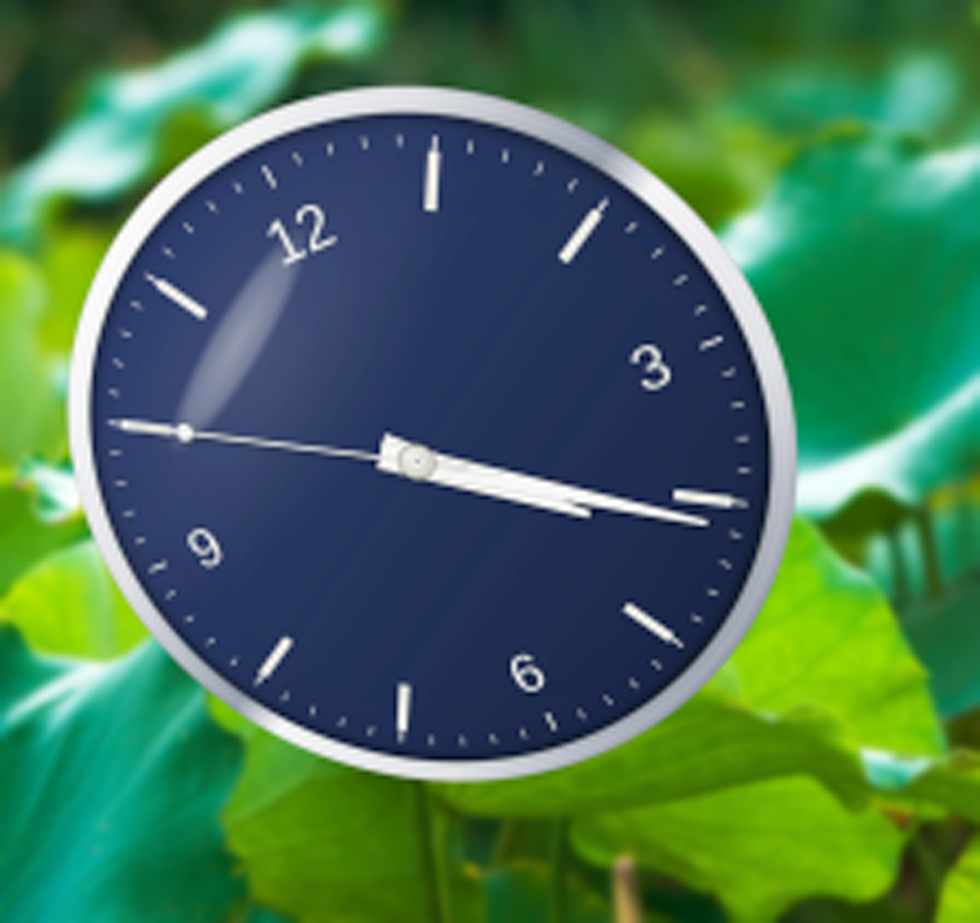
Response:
h=4 m=20 s=50
